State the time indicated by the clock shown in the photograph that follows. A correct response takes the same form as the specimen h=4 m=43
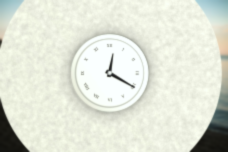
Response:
h=12 m=20
